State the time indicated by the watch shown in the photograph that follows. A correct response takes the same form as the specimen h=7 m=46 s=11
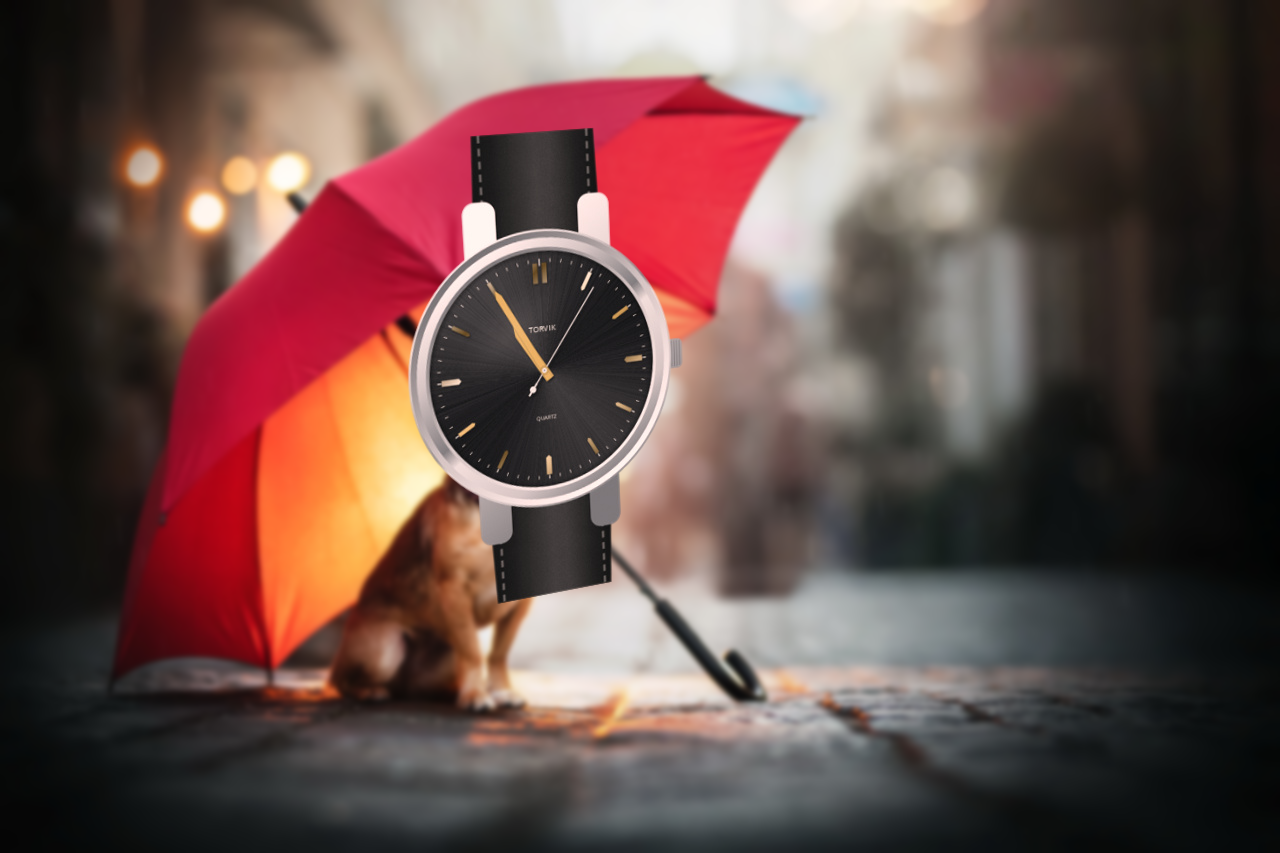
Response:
h=10 m=55 s=6
